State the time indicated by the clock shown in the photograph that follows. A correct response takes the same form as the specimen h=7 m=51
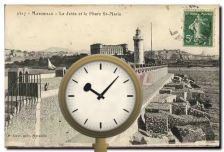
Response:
h=10 m=7
